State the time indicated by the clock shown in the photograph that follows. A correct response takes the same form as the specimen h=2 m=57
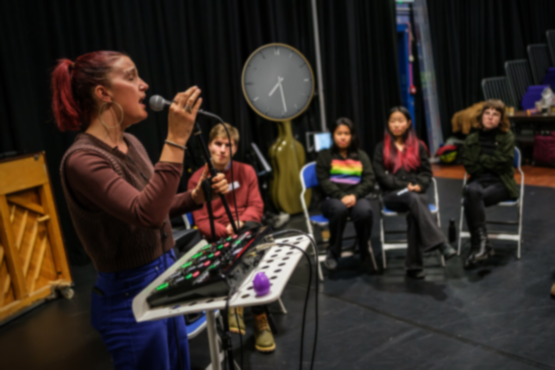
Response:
h=7 m=29
